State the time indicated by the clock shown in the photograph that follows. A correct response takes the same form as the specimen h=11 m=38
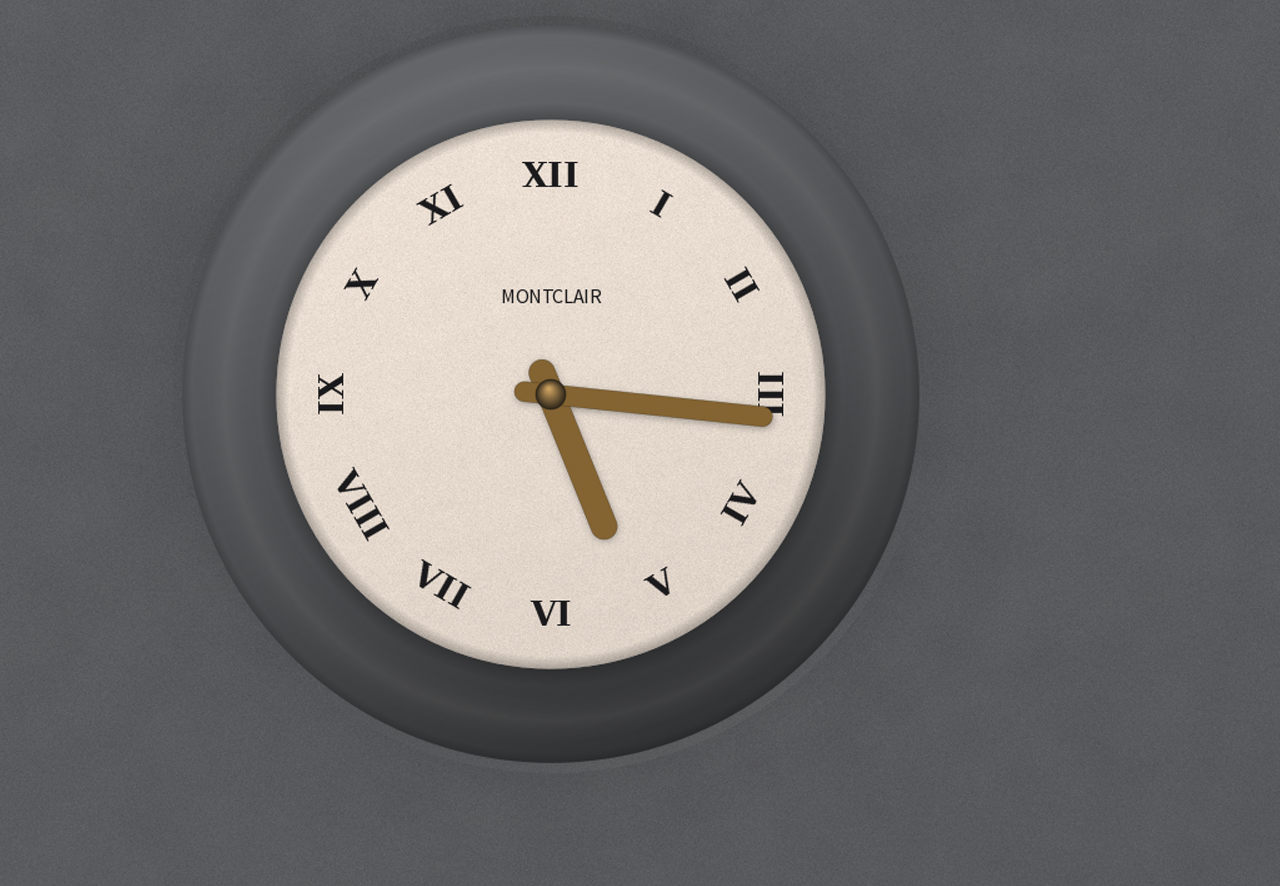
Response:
h=5 m=16
